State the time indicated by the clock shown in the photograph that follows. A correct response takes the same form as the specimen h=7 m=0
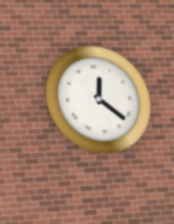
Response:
h=12 m=22
